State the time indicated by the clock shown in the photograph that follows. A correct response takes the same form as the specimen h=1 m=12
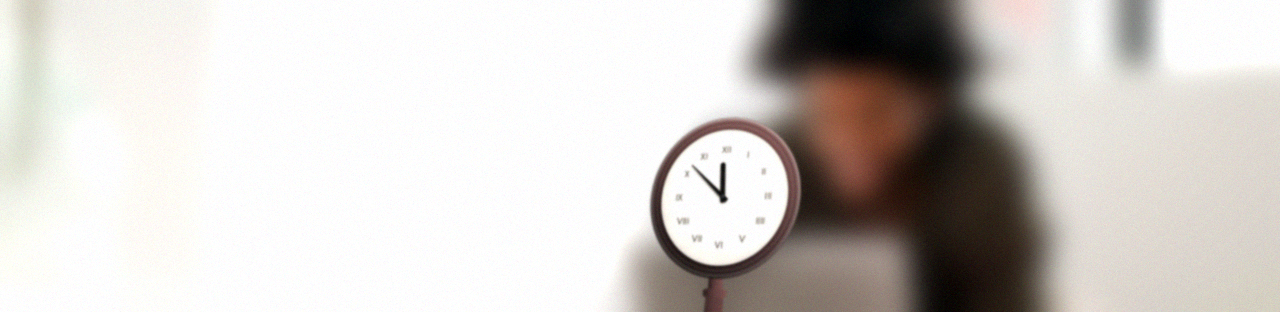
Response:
h=11 m=52
